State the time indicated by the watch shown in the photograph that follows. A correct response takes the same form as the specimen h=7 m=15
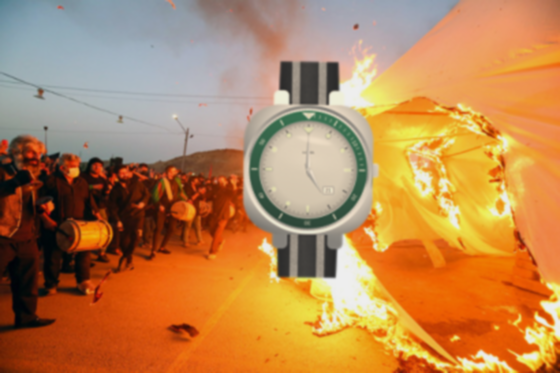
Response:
h=5 m=0
